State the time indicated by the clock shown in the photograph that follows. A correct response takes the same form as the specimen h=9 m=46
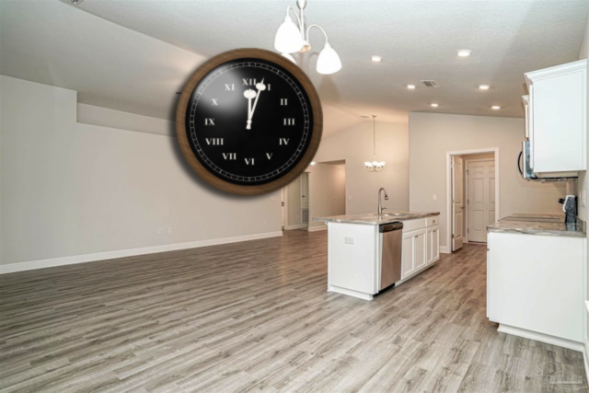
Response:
h=12 m=3
